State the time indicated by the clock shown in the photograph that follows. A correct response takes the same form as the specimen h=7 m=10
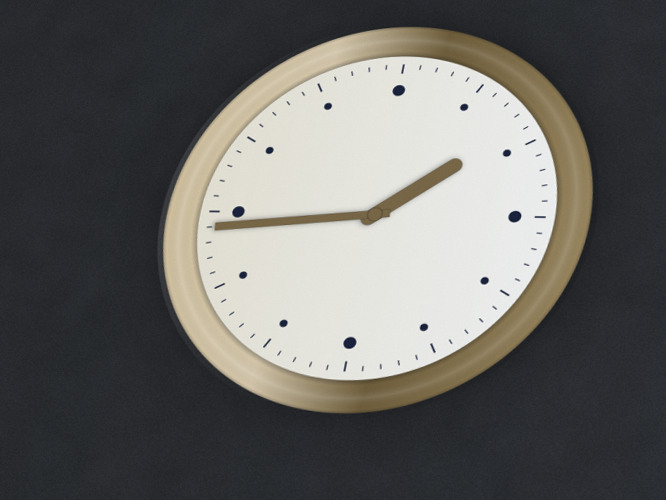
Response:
h=1 m=44
